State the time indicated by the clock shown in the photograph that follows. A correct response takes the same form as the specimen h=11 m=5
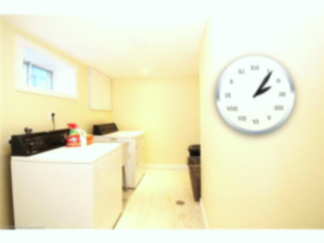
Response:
h=2 m=6
